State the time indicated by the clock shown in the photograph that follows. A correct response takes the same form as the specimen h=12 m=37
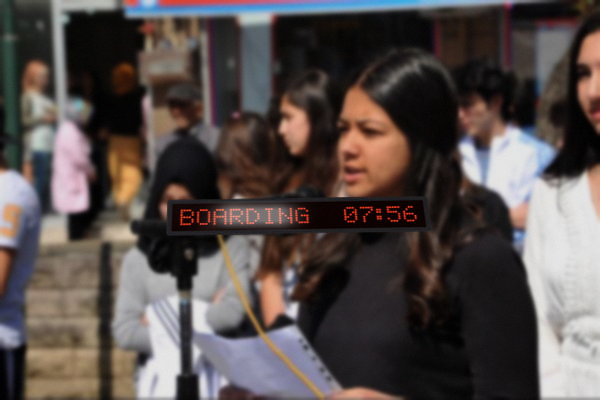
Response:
h=7 m=56
